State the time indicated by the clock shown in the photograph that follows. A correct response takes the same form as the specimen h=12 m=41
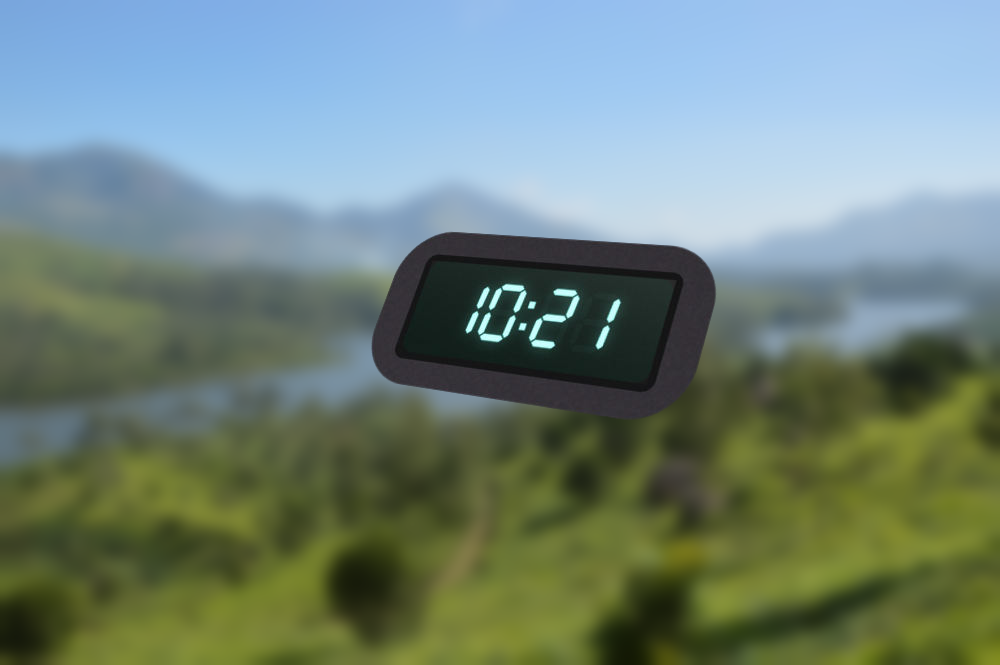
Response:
h=10 m=21
